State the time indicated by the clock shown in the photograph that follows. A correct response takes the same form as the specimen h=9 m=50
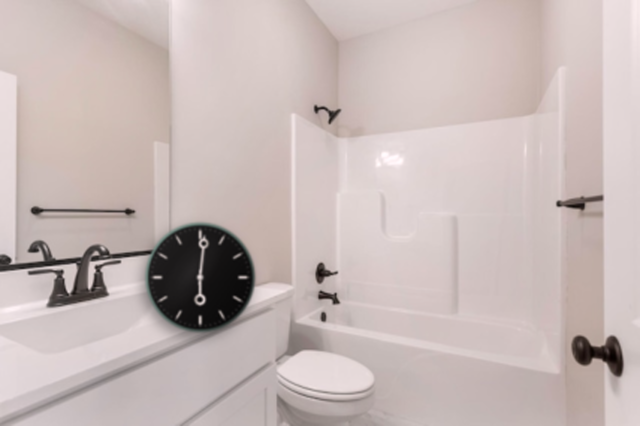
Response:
h=6 m=1
